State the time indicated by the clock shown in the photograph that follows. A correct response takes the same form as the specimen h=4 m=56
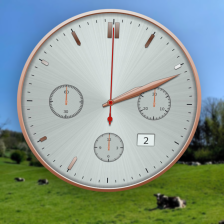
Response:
h=2 m=11
